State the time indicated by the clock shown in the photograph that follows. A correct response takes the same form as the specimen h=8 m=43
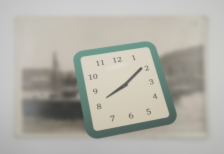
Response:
h=8 m=9
